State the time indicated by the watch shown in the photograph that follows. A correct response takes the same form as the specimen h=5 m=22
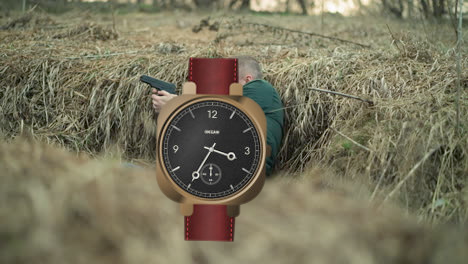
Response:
h=3 m=35
